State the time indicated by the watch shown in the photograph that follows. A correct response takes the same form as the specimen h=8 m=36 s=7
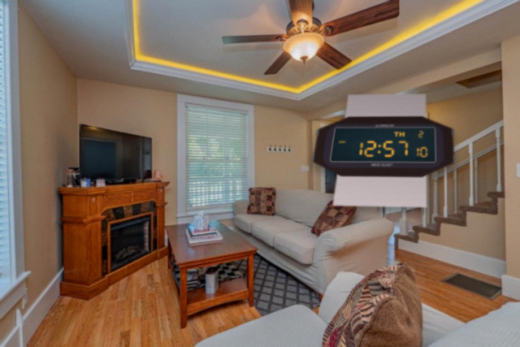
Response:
h=12 m=57 s=10
